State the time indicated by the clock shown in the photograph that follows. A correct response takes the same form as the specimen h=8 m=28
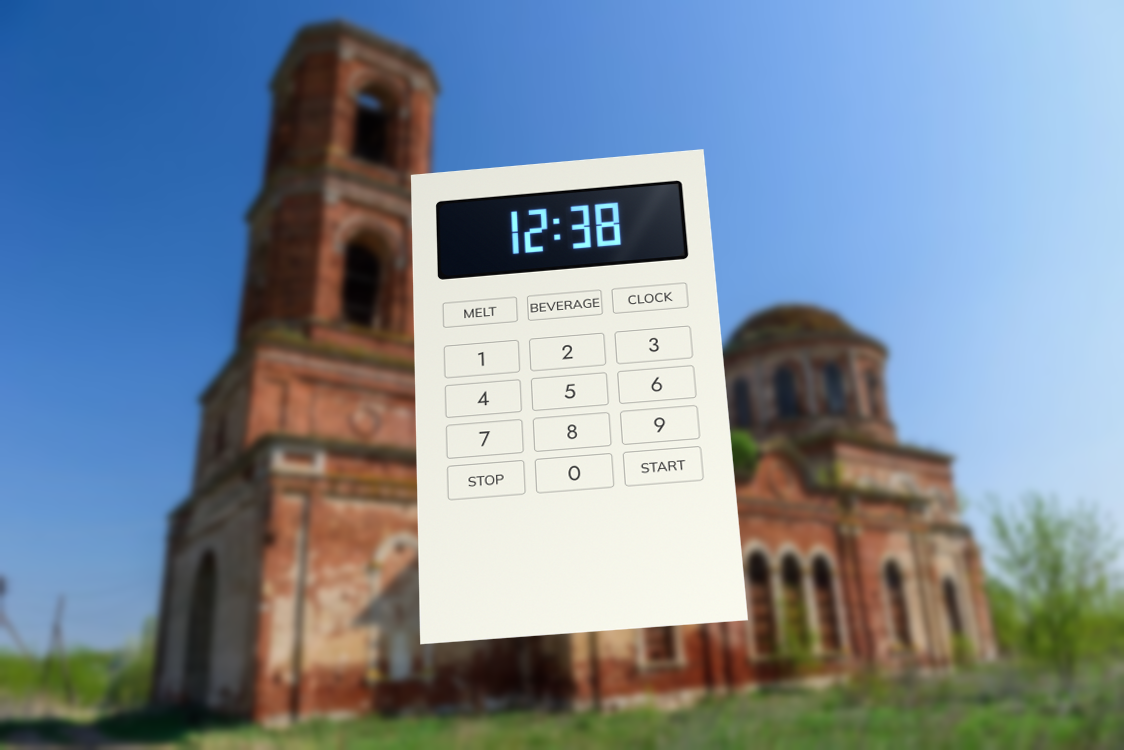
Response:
h=12 m=38
